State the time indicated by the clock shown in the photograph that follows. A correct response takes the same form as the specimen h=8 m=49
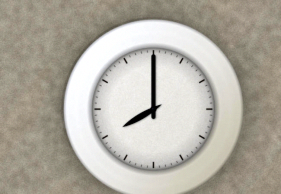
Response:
h=8 m=0
